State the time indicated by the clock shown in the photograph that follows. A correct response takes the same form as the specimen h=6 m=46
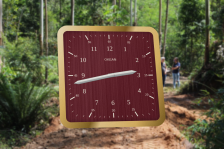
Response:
h=2 m=43
